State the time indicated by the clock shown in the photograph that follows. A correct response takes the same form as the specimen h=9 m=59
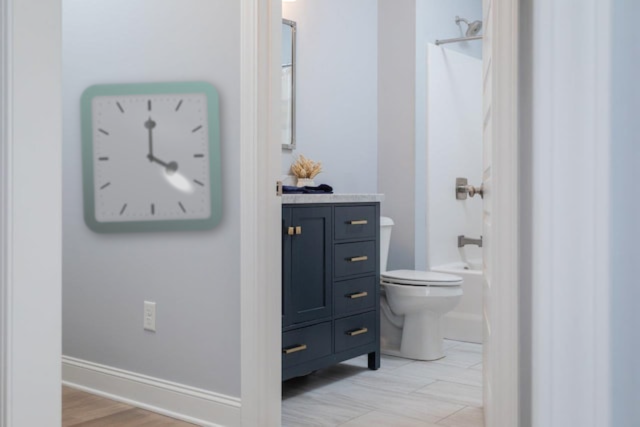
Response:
h=4 m=0
